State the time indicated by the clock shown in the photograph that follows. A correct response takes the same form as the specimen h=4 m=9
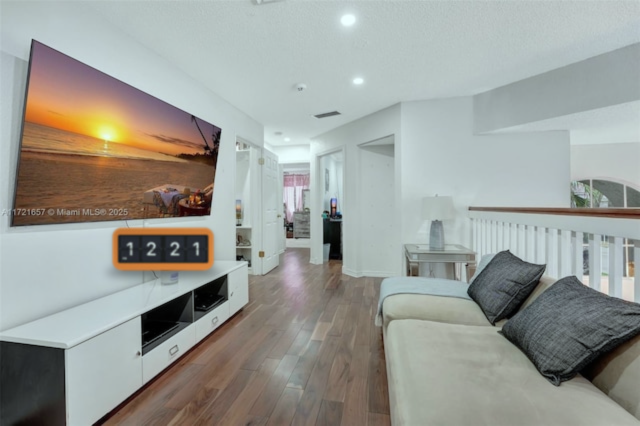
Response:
h=12 m=21
